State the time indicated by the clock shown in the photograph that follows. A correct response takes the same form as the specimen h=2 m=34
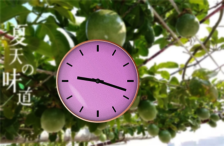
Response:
h=9 m=18
